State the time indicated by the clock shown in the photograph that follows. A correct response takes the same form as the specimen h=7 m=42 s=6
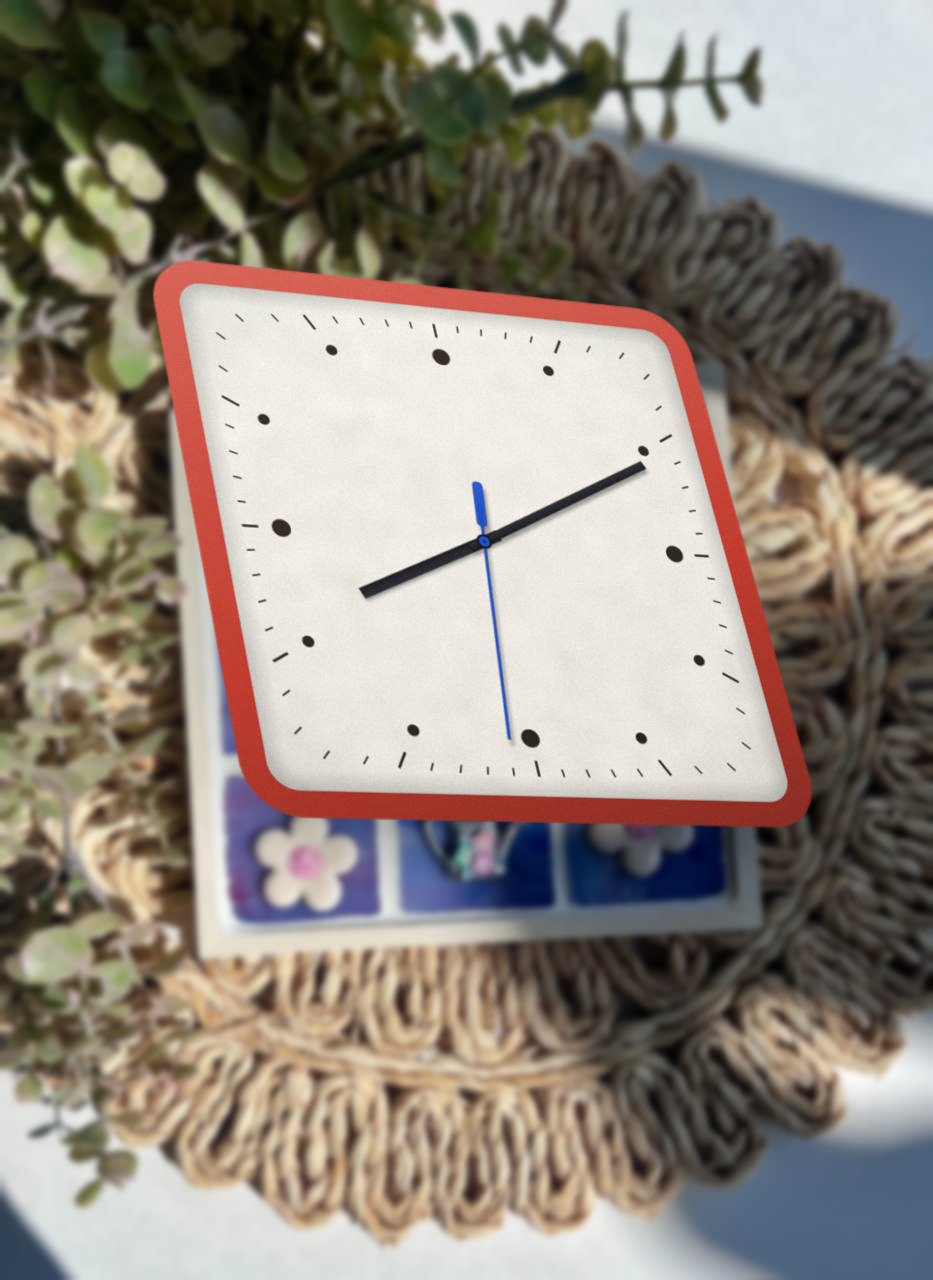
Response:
h=8 m=10 s=31
